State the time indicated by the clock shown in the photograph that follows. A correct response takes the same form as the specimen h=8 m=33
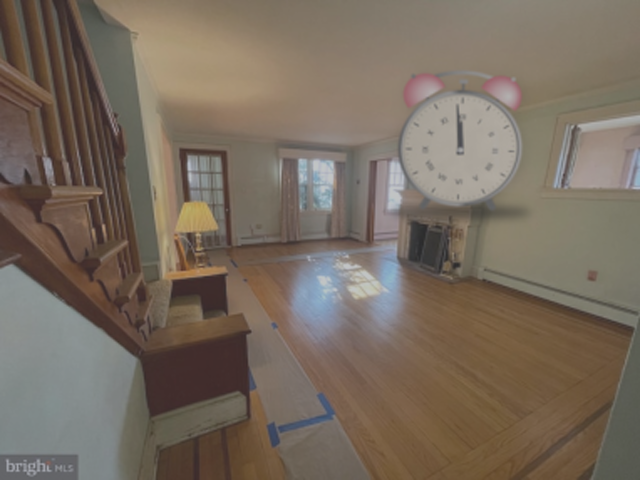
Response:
h=11 m=59
